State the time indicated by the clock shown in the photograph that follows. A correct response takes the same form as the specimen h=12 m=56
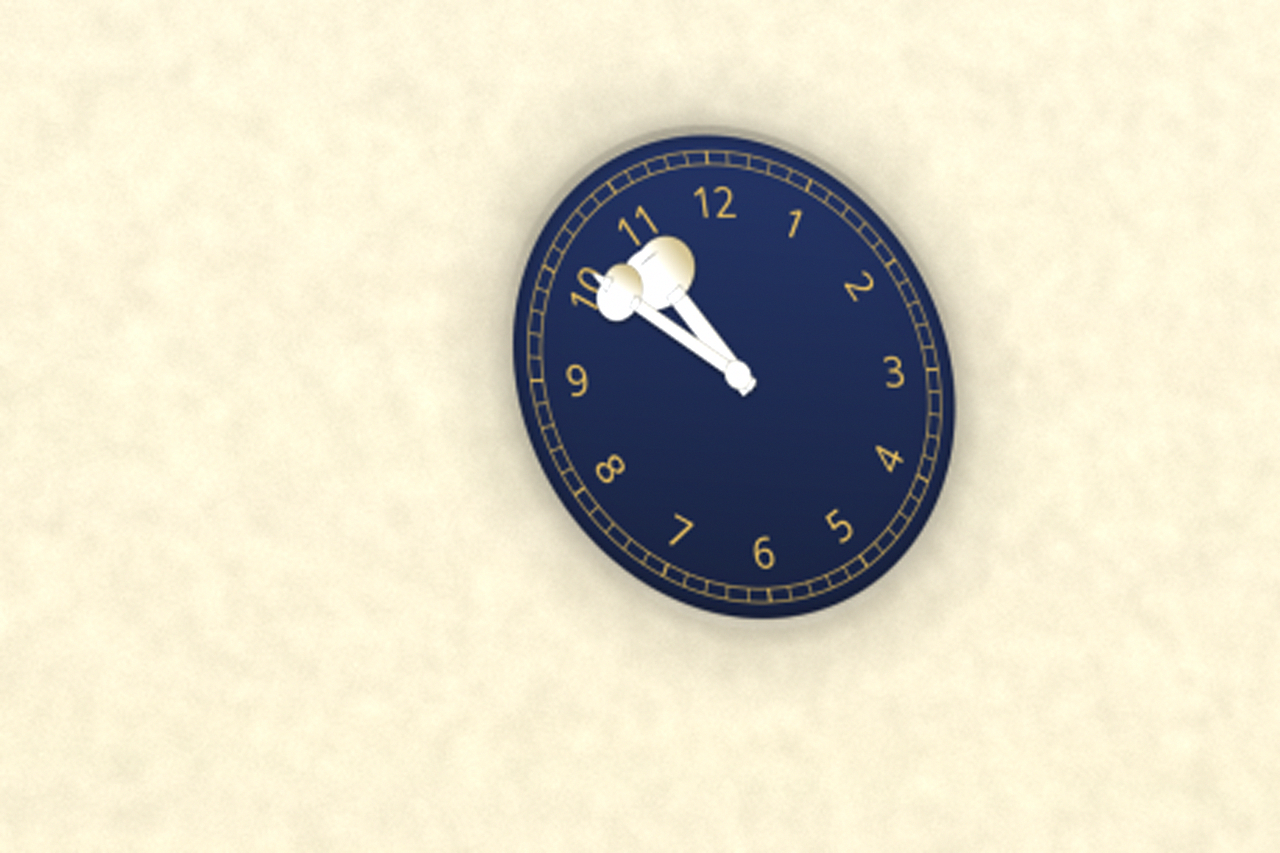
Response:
h=10 m=51
